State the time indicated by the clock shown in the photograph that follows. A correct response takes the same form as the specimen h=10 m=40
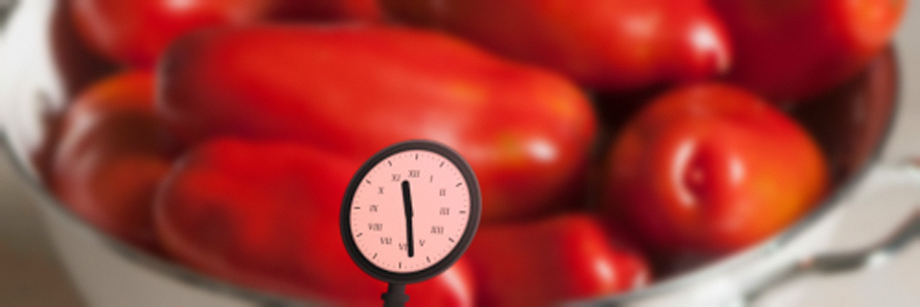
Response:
h=11 m=28
